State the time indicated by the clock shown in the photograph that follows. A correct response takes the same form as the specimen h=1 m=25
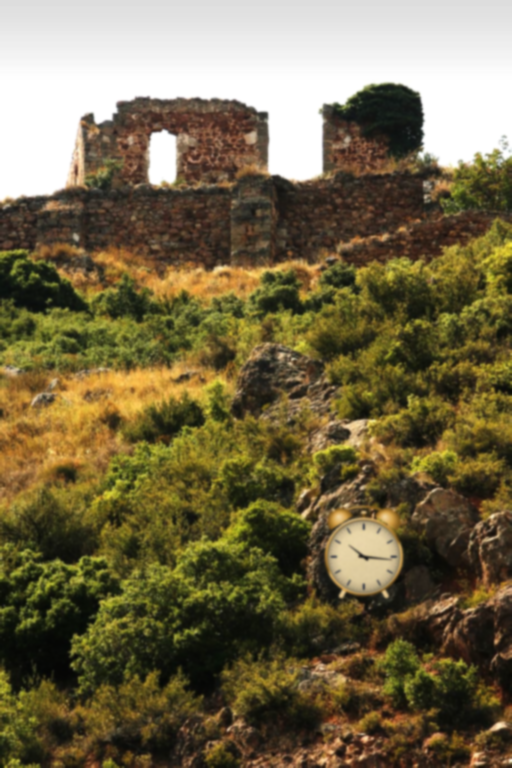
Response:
h=10 m=16
